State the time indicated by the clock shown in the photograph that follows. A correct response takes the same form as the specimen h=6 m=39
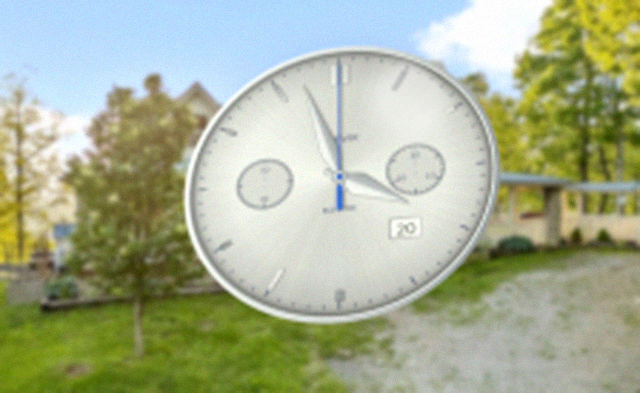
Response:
h=3 m=57
